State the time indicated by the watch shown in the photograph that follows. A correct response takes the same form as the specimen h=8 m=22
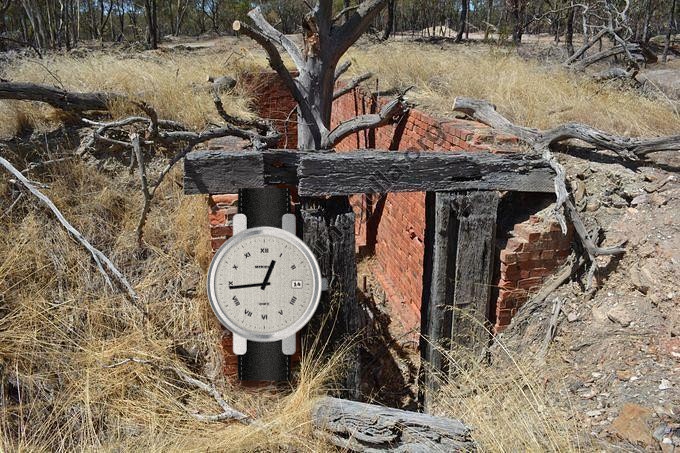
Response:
h=12 m=44
